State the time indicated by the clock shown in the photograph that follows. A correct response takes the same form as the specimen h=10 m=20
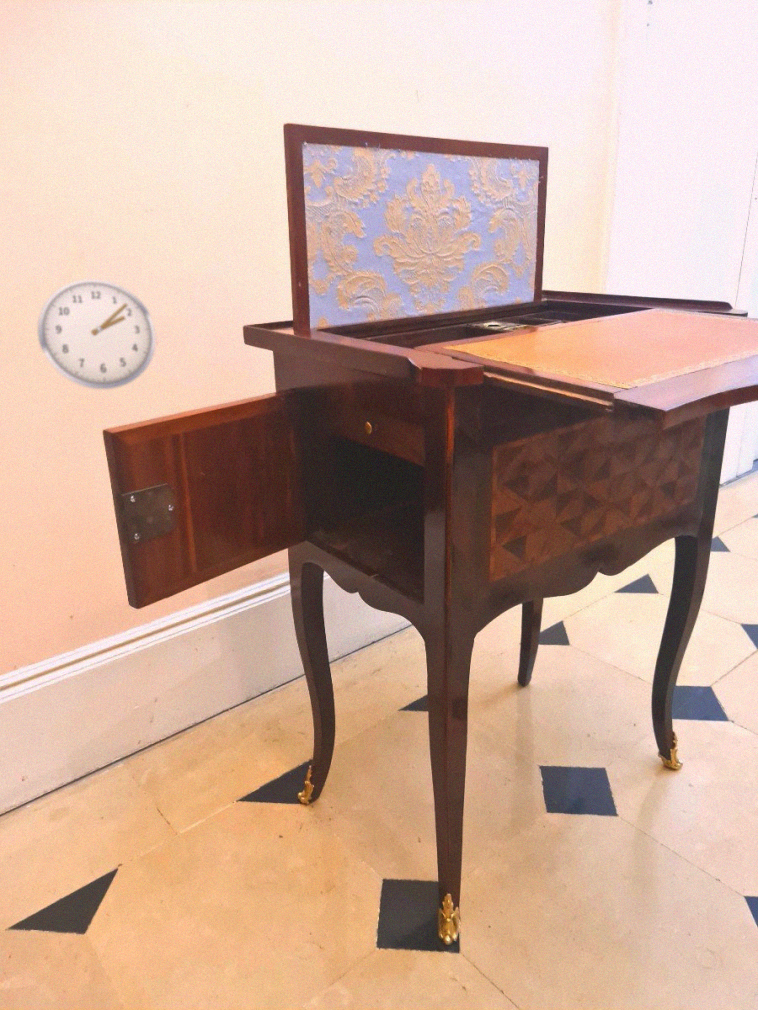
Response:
h=2 m=8
